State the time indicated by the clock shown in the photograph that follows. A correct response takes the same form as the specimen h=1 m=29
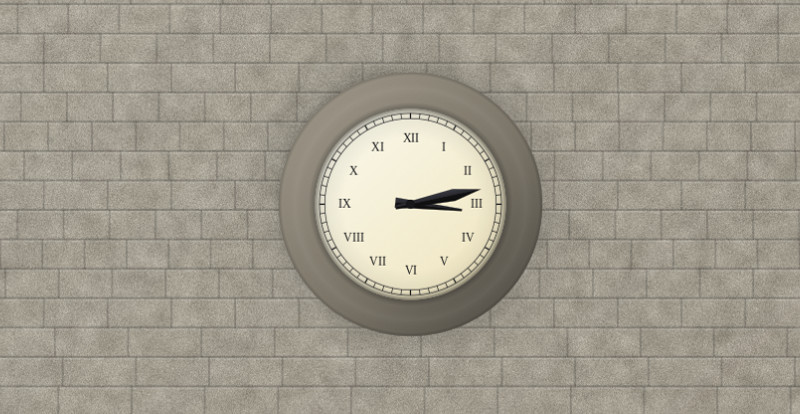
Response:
h=3 m=13
